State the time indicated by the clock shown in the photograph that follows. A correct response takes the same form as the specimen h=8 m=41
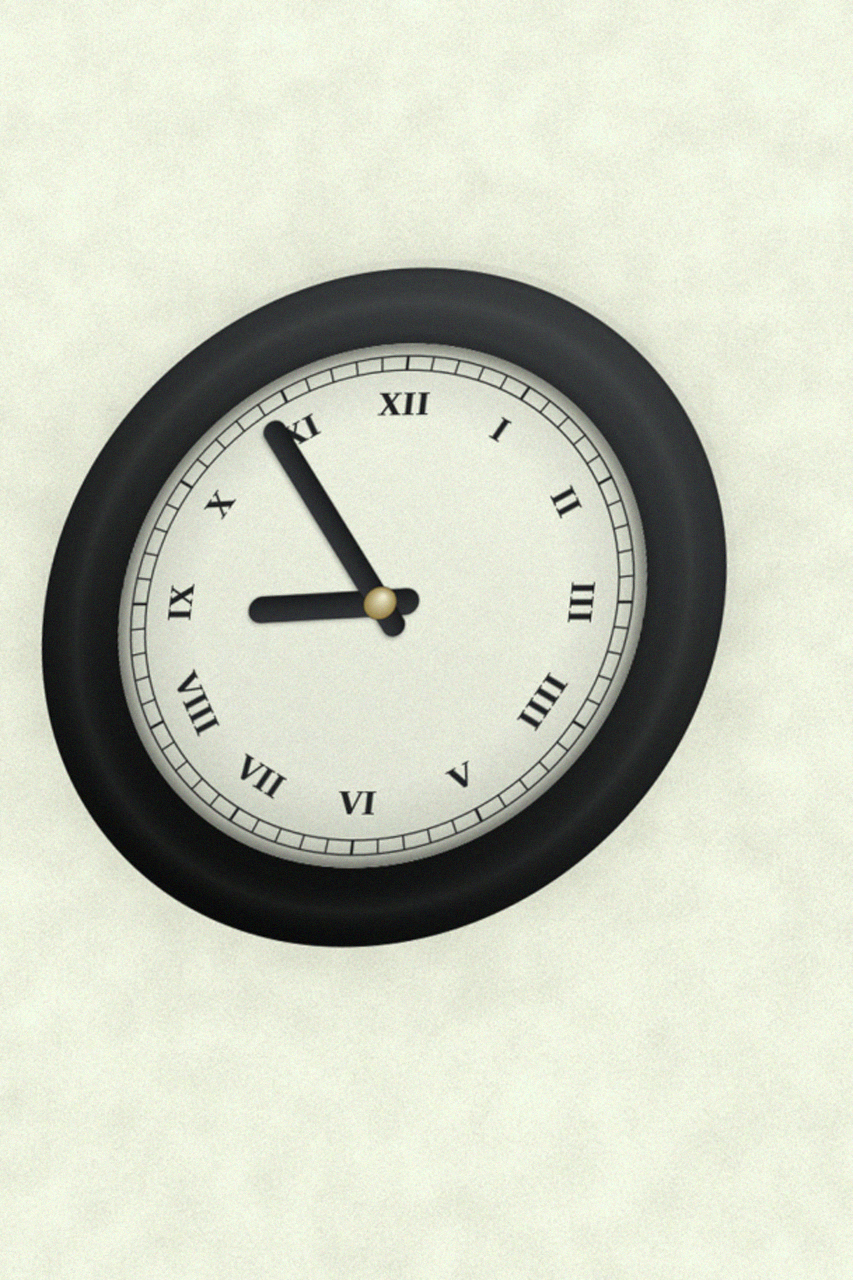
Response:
h=8 m=54
